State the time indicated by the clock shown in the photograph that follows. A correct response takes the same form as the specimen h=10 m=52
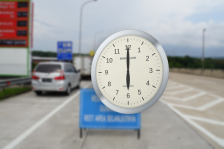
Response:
h=6 m=0
